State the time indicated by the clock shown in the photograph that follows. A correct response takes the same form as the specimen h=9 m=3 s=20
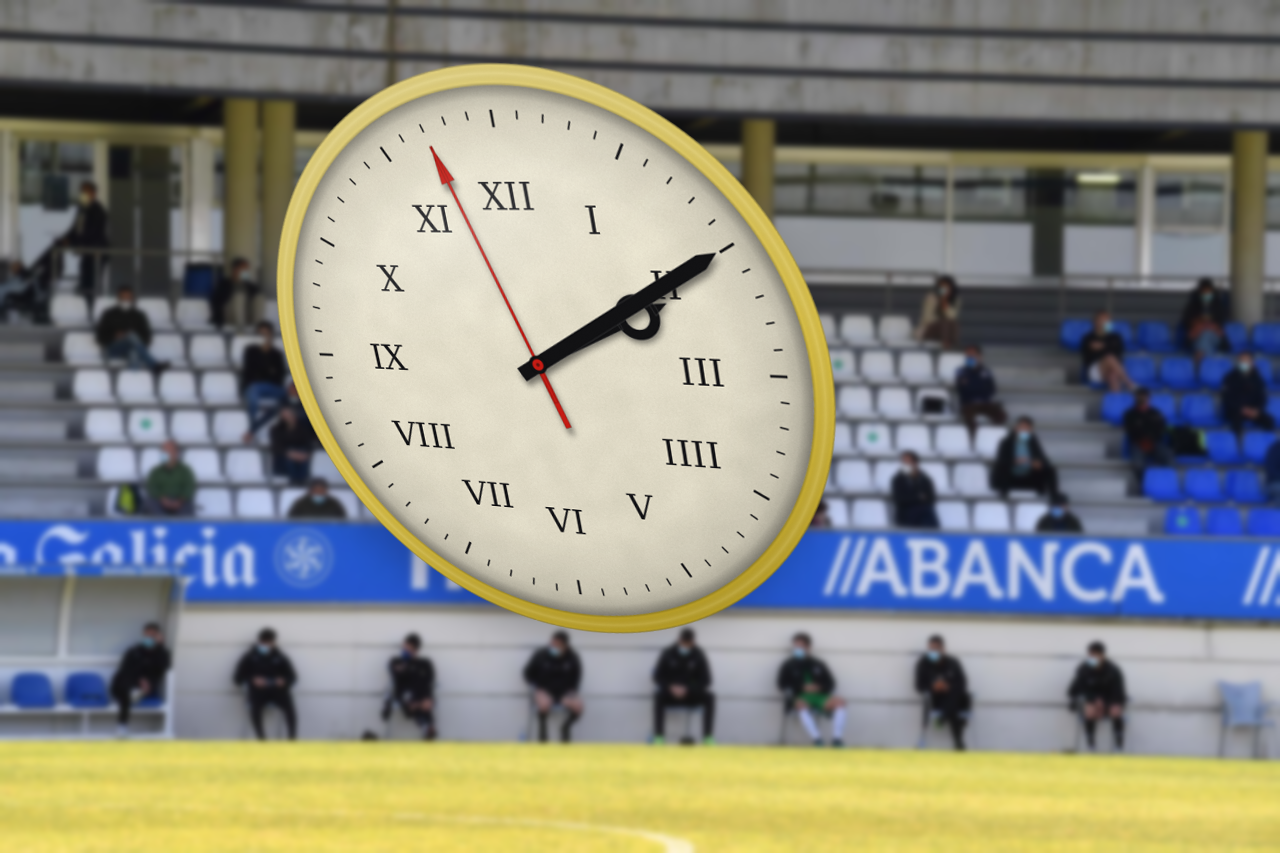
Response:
h=2 m=9 s=57
